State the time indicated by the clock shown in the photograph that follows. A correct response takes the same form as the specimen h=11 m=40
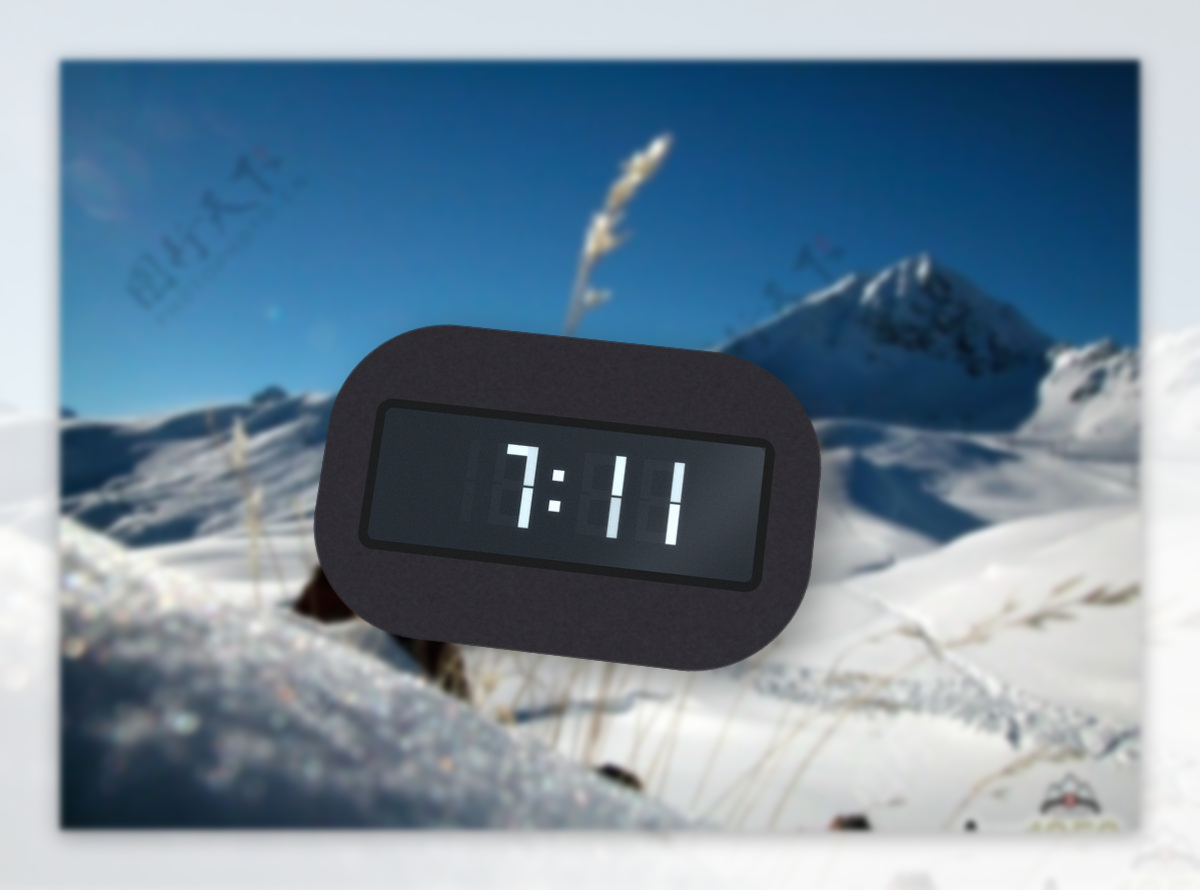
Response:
h=7 m=11
